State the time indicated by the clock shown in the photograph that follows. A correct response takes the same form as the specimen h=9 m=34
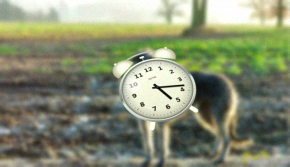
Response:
h=5 m=18
